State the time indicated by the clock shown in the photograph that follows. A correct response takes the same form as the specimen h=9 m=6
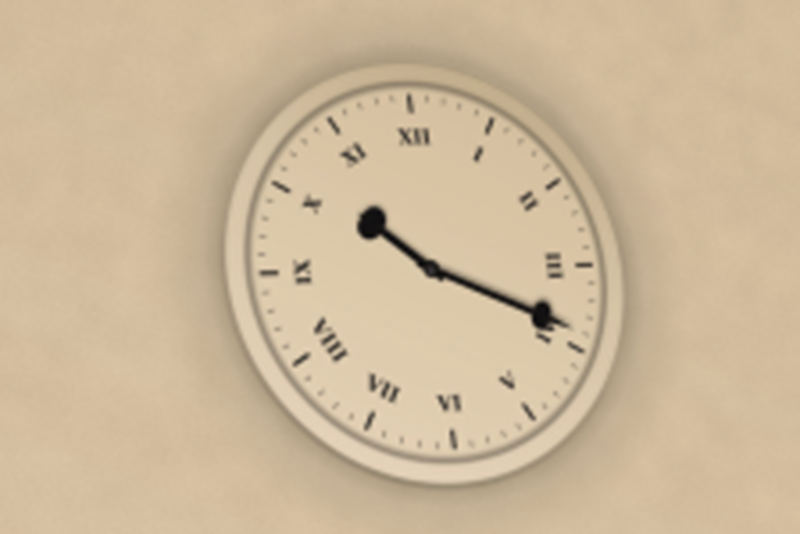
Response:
h=10 m=19
